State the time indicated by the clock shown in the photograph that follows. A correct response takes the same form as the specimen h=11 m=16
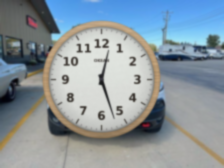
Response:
h=12 m=27
